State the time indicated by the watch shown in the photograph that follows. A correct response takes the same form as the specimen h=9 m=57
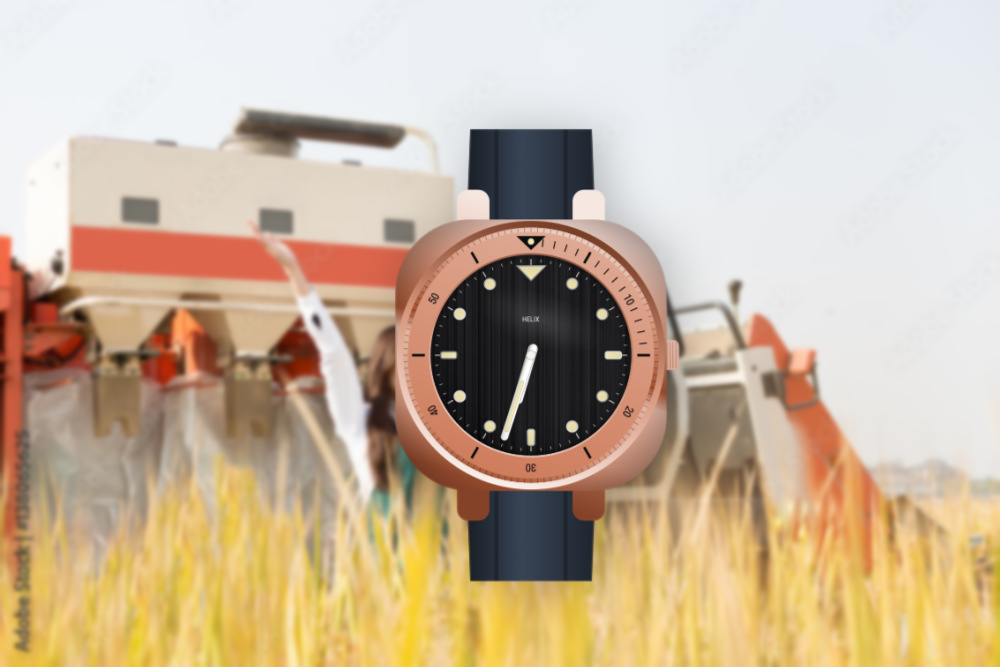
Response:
h=6 m=33
